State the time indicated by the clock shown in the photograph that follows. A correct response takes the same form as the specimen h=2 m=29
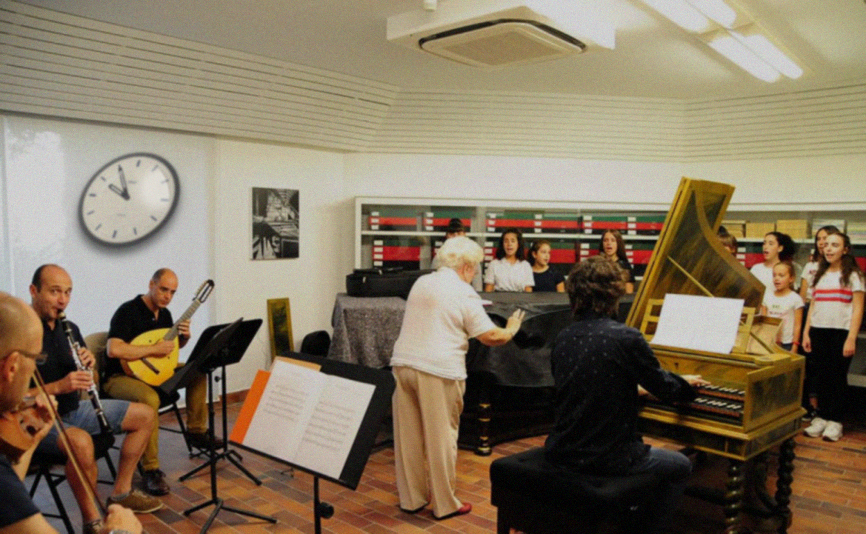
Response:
h=9 m=55
